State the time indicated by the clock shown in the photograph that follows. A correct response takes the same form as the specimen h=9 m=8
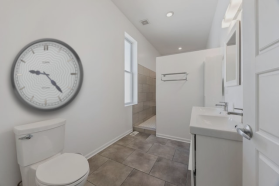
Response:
h=9 m=23
